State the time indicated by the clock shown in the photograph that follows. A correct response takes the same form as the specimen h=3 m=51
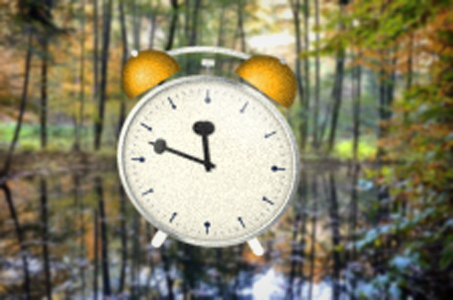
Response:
h=11 m=48
